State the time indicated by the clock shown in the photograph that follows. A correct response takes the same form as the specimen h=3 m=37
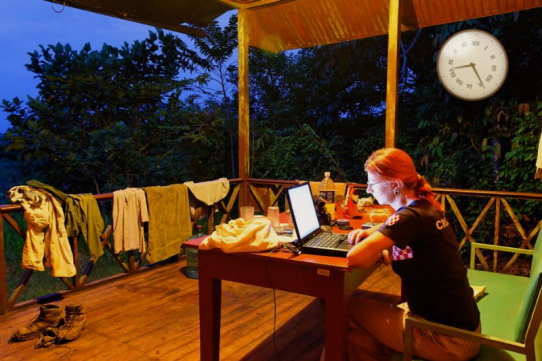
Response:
h=8 m=24
